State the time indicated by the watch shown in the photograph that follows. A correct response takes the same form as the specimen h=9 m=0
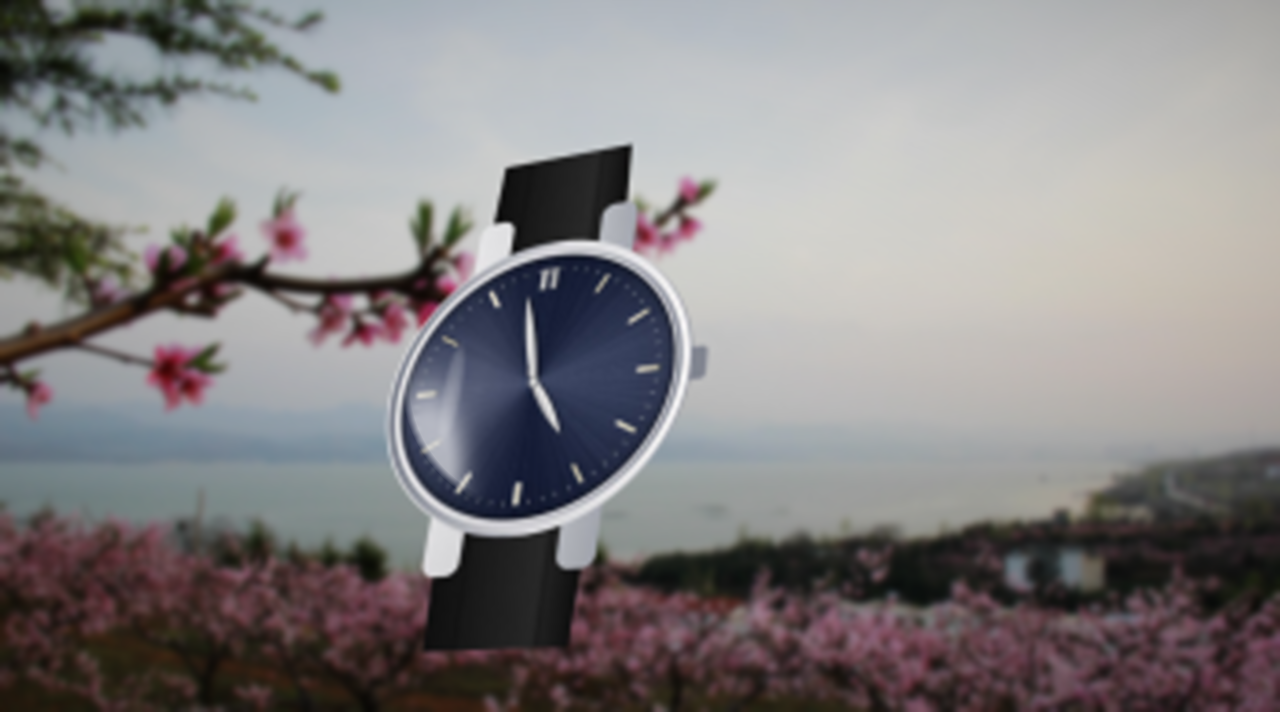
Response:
h=4 m=58
